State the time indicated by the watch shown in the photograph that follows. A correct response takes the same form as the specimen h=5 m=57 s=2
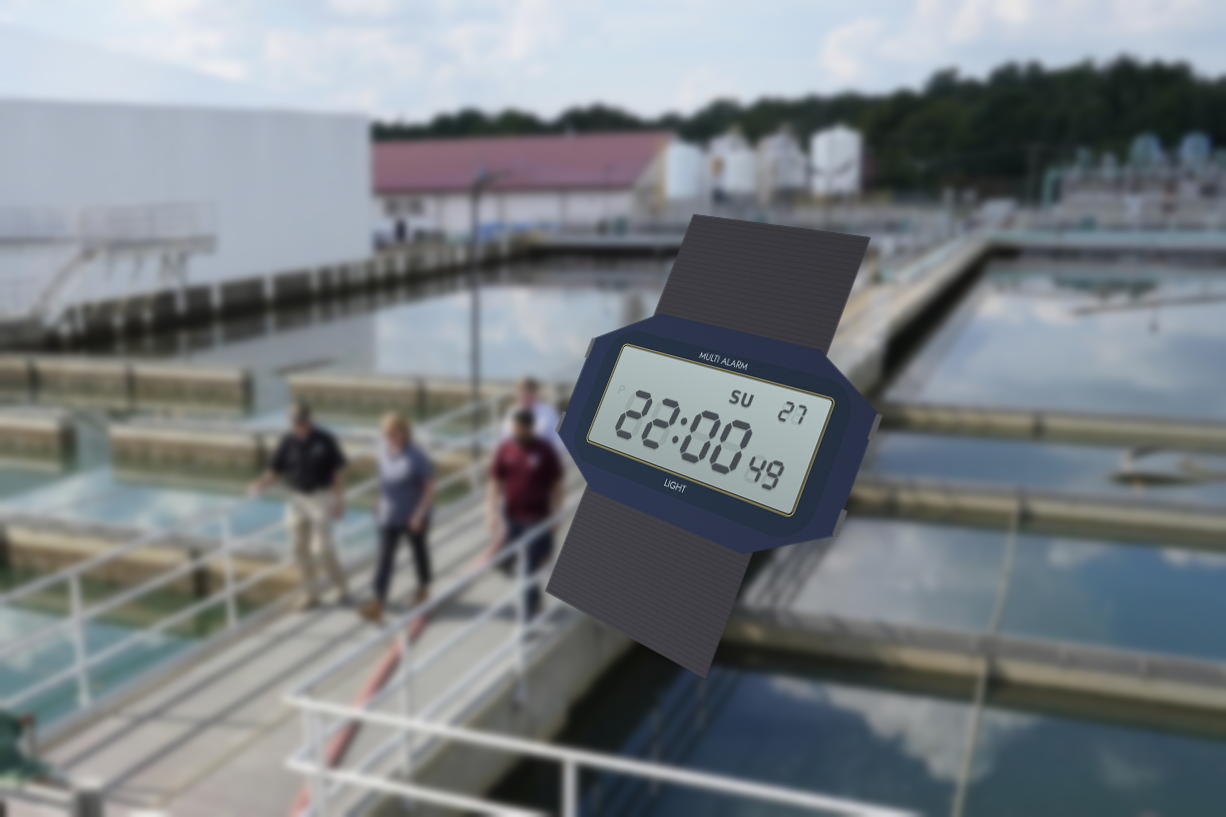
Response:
h=22 m=0 s=49
